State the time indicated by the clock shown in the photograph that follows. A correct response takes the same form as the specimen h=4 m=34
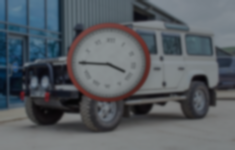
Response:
h=3 m=45
